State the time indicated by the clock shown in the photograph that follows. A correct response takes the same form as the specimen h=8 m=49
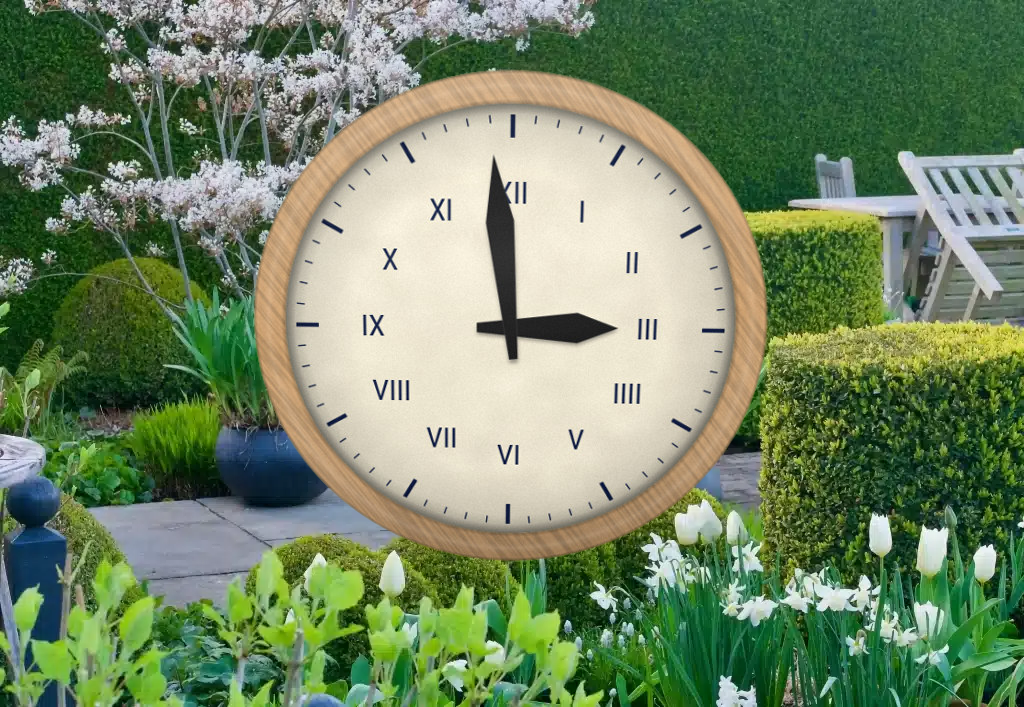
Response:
h=2 m=59
